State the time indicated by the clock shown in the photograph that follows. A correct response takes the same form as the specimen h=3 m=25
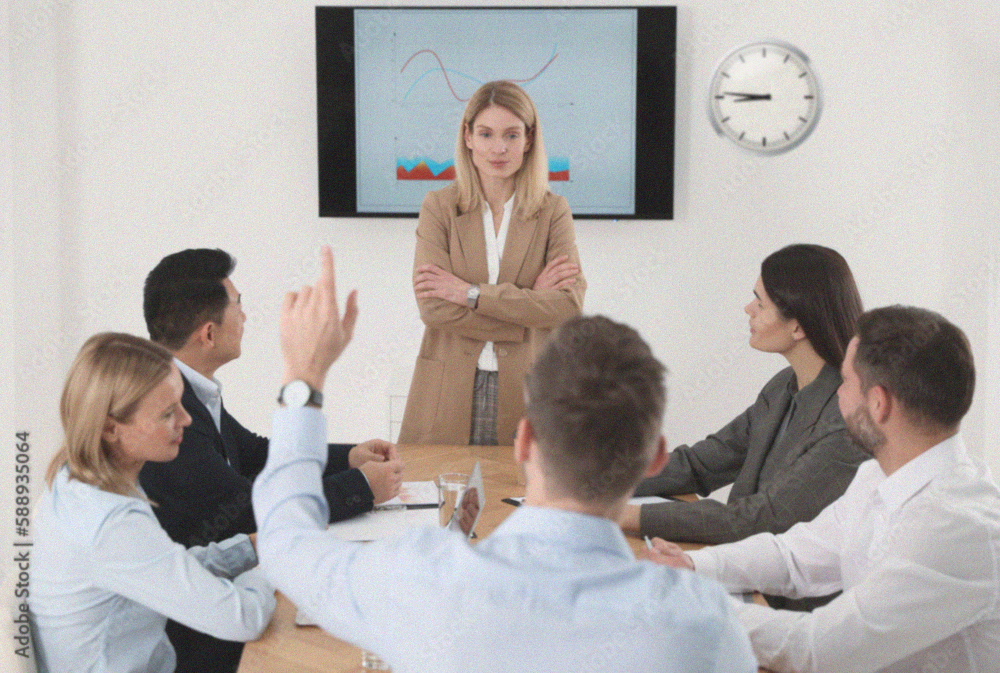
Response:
h=8 m=46
